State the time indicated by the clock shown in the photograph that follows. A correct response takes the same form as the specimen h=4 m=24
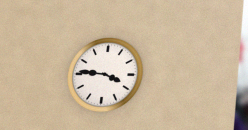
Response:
h=3 m=46
